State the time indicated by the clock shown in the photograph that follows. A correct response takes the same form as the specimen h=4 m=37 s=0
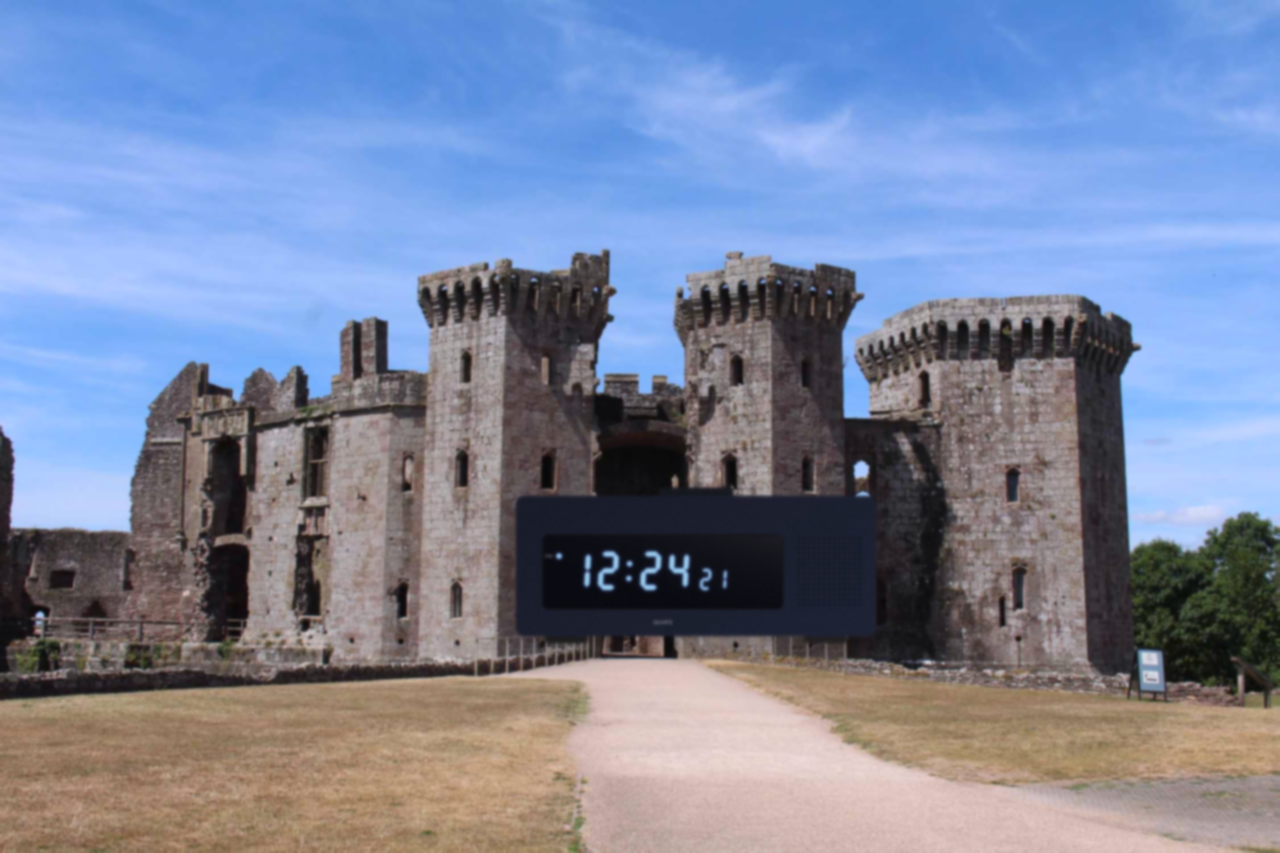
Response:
h=12 m=24 s=21
